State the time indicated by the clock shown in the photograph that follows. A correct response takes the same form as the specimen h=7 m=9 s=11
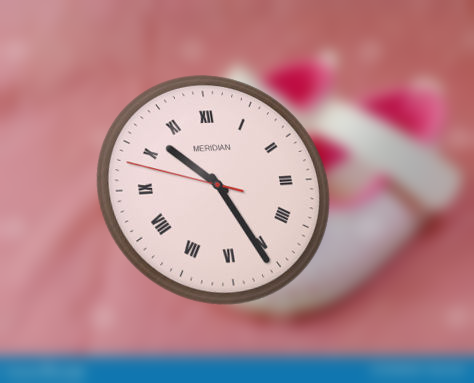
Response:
h=10 m=25 s=48
